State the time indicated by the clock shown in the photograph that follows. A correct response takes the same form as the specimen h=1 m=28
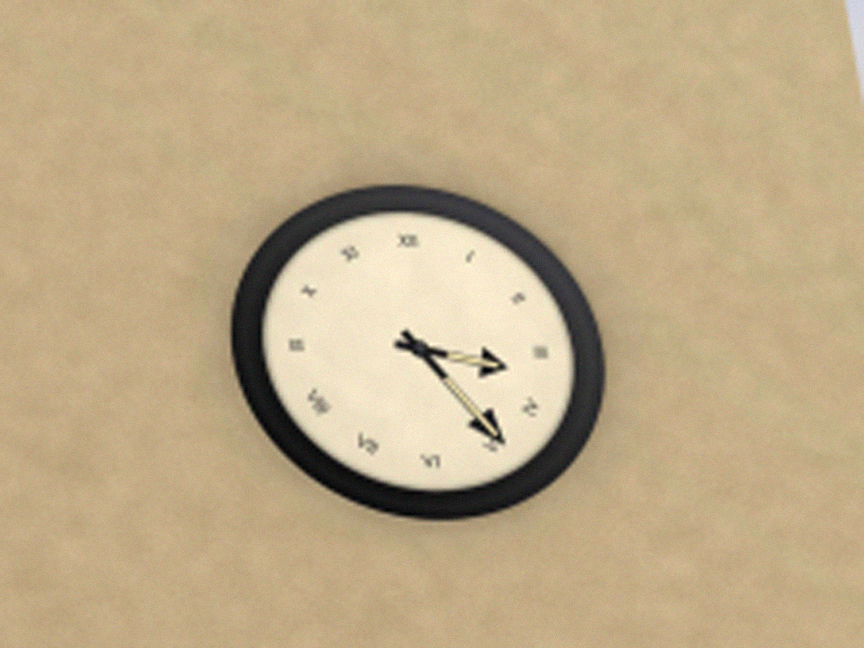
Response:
h=3 m=24
